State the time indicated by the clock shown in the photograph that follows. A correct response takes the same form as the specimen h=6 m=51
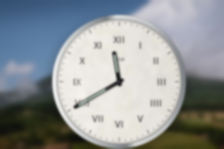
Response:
h=11 m=40
